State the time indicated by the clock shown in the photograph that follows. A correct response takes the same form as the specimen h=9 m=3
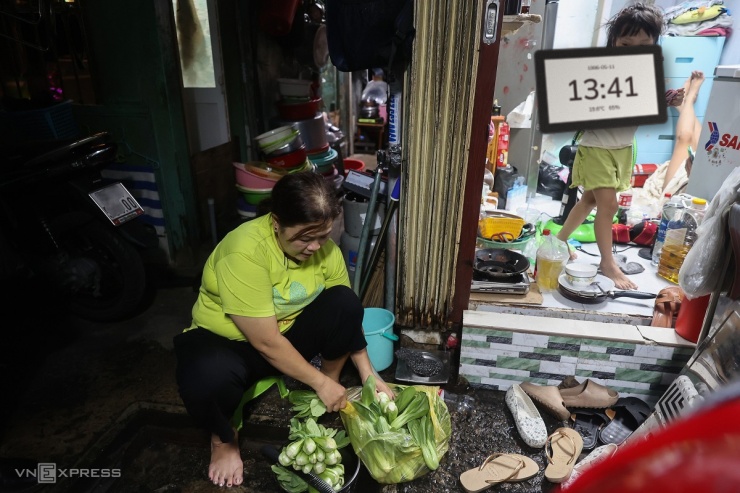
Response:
h=13 m=41
